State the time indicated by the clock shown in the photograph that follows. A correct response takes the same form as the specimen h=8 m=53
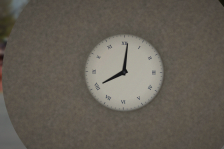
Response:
h=8 m=1
